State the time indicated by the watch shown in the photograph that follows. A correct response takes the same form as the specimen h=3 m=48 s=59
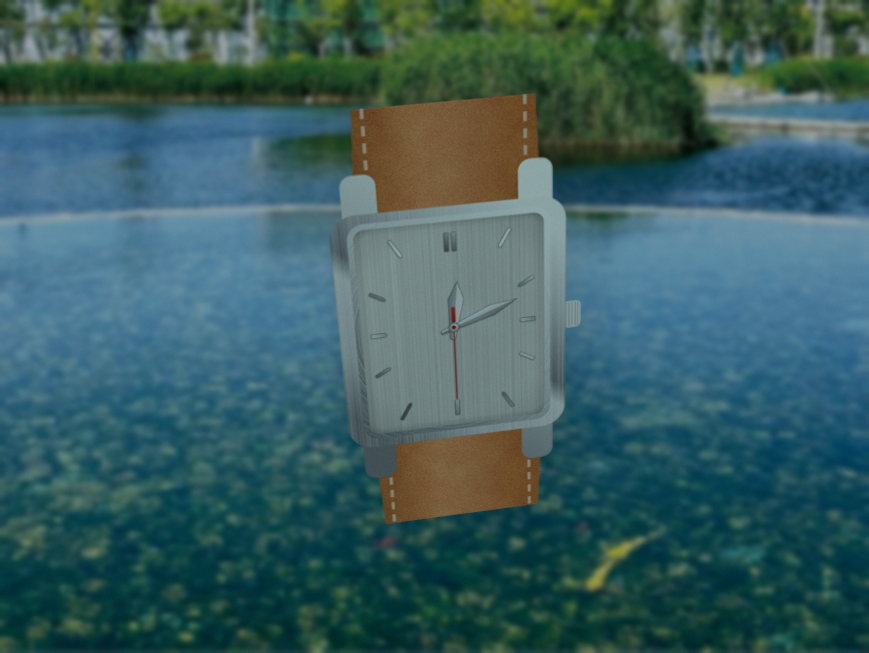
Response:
h=12 m=11 s=30
